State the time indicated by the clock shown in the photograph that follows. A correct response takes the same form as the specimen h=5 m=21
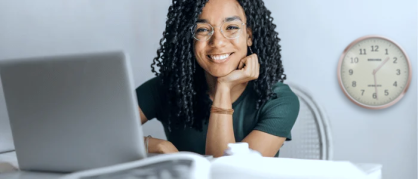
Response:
h=1 m=29
